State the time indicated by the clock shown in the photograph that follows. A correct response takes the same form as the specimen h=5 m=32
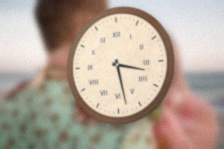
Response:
h=3 m=28
